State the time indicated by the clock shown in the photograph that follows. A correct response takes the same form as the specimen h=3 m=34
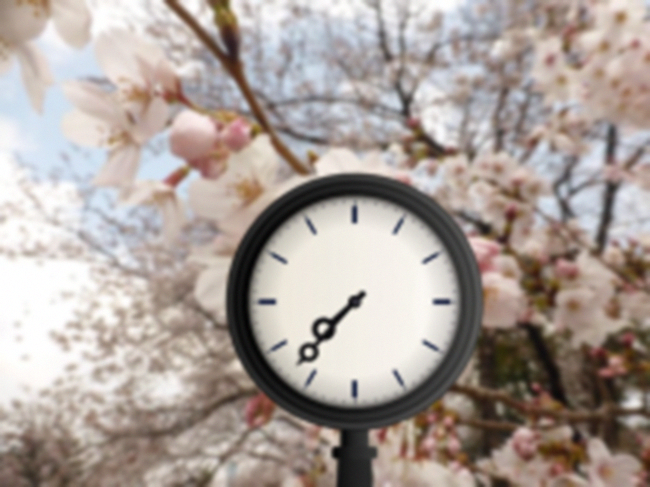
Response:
h=7 m=37
